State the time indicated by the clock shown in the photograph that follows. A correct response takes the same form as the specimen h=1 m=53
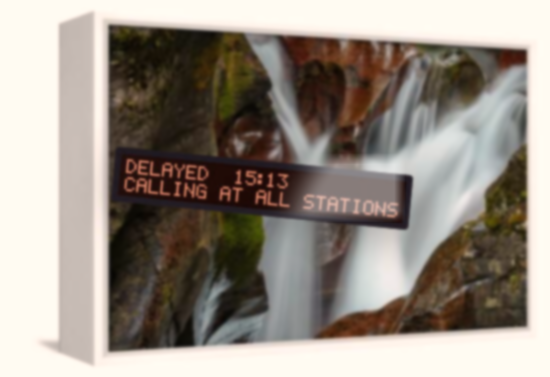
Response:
h=15 m=13
